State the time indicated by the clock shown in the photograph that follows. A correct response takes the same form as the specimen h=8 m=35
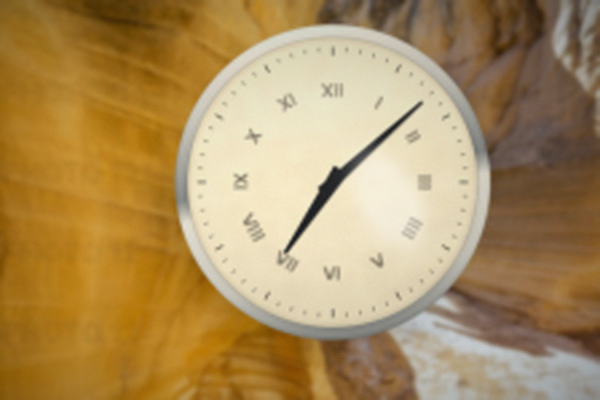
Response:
h=7 m=8
